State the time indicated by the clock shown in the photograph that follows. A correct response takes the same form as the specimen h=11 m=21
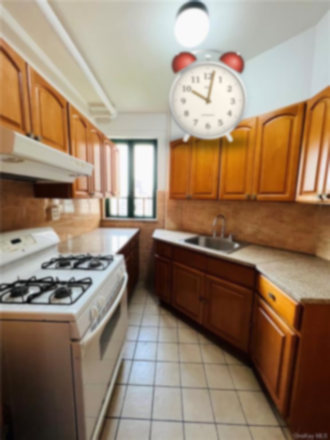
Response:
h=10 m=2
